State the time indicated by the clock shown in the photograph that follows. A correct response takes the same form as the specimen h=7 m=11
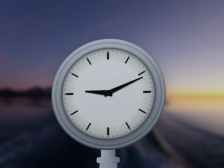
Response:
h=9 m=11
